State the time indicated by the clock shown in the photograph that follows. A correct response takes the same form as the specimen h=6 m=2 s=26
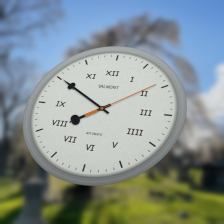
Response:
h=7 m=50 s=9
